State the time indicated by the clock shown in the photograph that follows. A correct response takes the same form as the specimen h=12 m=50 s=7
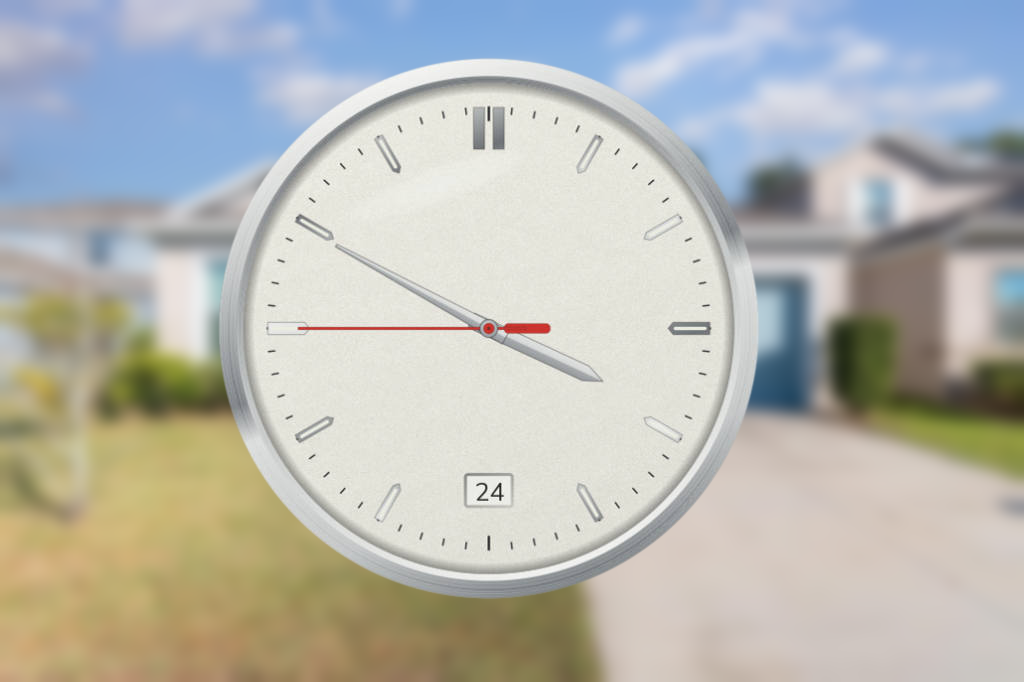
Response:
h=3 m=49 s=45
